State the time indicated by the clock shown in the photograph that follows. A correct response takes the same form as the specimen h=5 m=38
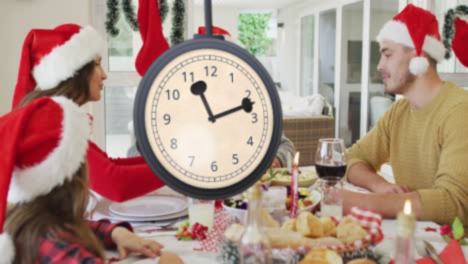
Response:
h=11 m=12
